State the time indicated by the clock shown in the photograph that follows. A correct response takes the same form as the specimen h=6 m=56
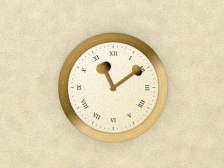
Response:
h=11 m=9
